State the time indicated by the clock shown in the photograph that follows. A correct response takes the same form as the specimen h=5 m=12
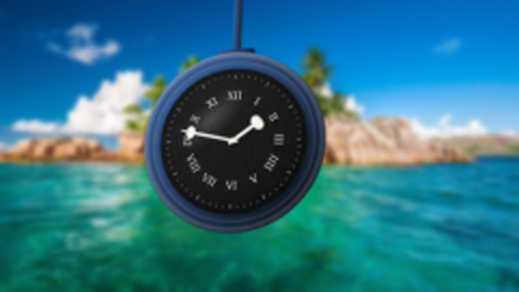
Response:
h=1 m=47
